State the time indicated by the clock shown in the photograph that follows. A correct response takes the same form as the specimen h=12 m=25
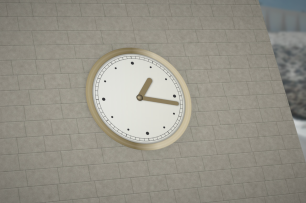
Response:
h=1 m=17
